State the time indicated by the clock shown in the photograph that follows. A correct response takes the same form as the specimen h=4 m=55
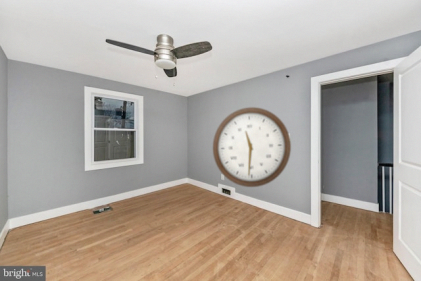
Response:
h=11 m=31
